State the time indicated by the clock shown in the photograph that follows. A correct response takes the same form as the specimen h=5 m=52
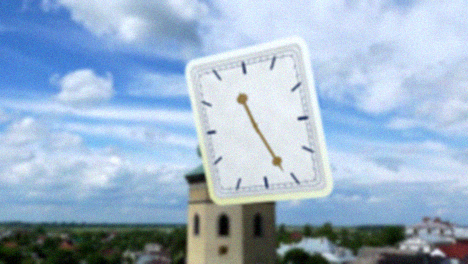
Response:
h=11 m=26
